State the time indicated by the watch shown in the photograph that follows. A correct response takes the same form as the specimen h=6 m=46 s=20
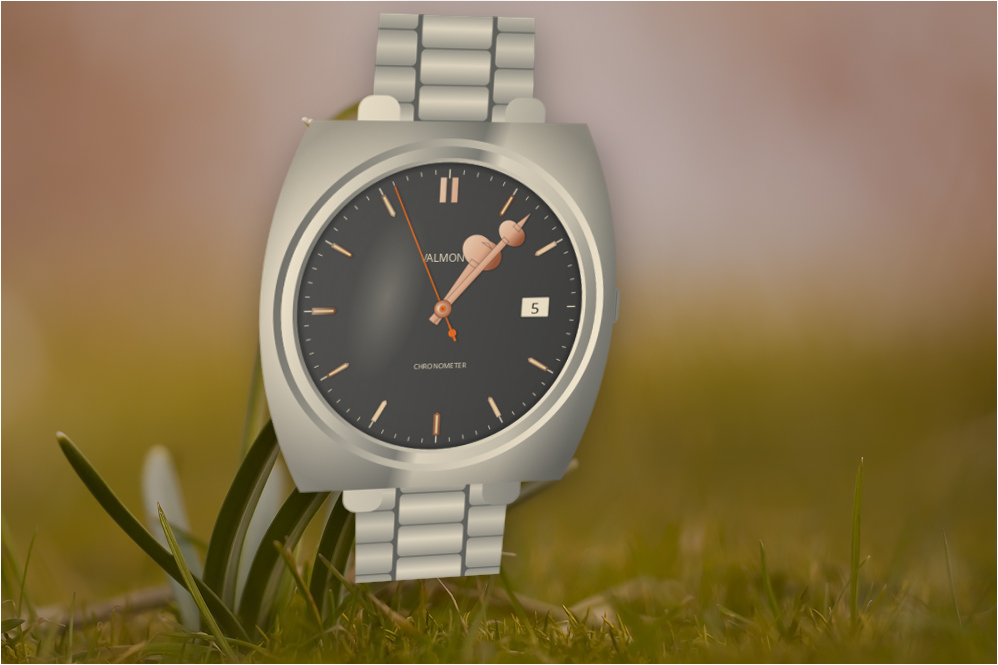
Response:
h=1 m=6 s=56
